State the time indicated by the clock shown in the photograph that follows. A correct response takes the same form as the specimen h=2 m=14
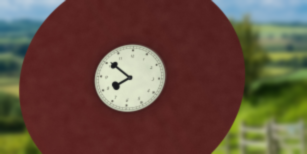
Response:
h=7 m=51
